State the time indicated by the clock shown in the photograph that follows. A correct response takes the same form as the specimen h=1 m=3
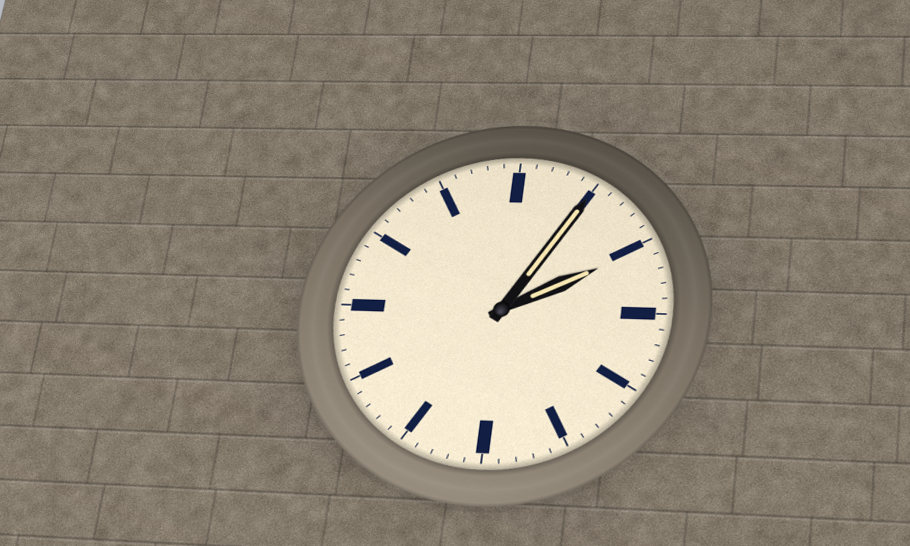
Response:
h=2 m=5
